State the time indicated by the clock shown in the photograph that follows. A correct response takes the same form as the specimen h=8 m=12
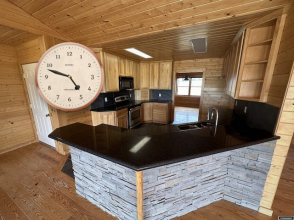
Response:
h=4 m=48
